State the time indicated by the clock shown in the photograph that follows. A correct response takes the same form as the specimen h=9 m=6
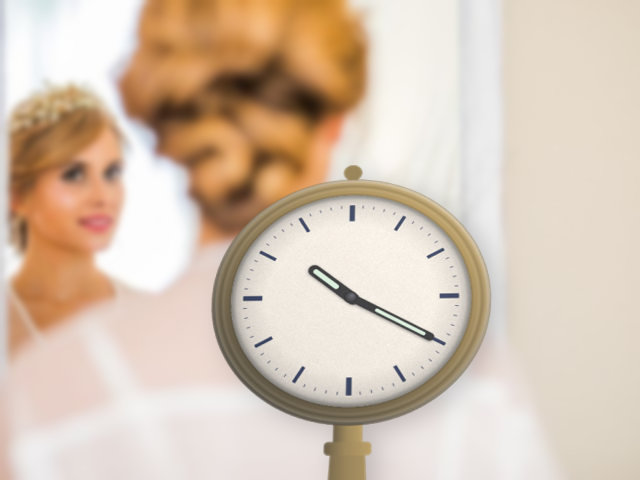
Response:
h=10 m=20
